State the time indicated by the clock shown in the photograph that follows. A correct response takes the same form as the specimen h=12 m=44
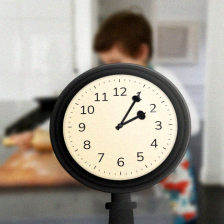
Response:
h=2 m=5
